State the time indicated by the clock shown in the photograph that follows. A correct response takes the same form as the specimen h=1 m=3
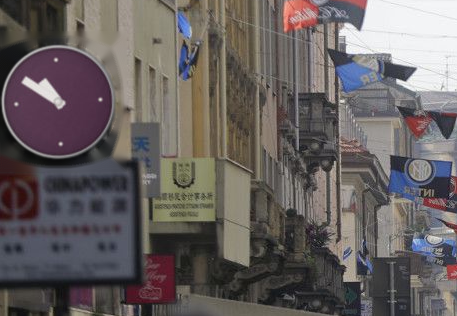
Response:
h=10 m=51
